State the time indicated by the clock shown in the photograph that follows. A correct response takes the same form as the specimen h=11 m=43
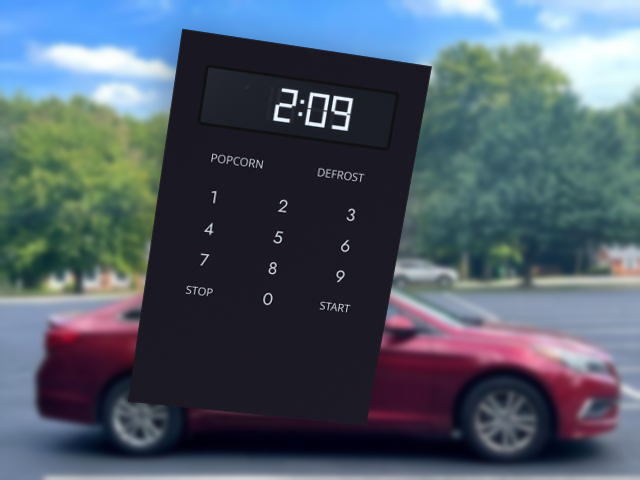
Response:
h=2 m=9
